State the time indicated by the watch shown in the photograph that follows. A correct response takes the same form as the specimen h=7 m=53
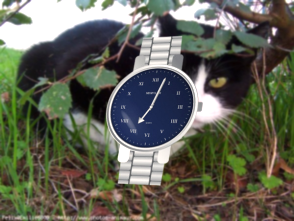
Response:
h=7 m=3
